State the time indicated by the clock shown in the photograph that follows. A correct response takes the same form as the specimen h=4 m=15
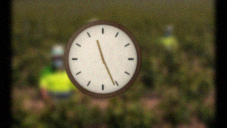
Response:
h=11 m=26
